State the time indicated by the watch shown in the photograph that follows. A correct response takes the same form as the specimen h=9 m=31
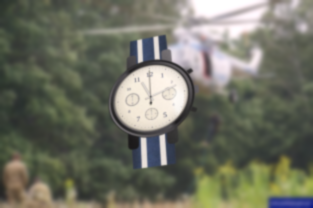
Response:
h=11 m=12
